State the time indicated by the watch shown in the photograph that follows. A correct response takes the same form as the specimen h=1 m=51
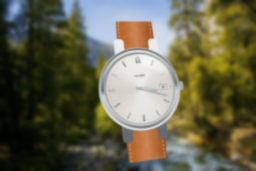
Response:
h=3 m=18
